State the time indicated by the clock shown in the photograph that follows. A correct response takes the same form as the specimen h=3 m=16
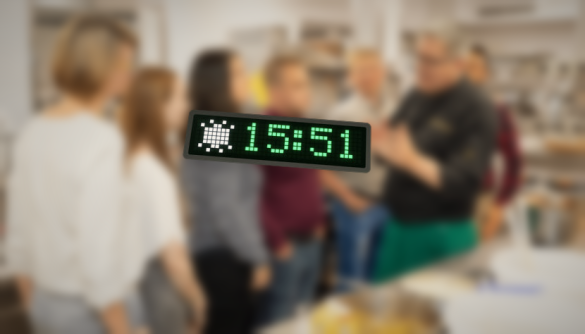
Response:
h=15 m=51
